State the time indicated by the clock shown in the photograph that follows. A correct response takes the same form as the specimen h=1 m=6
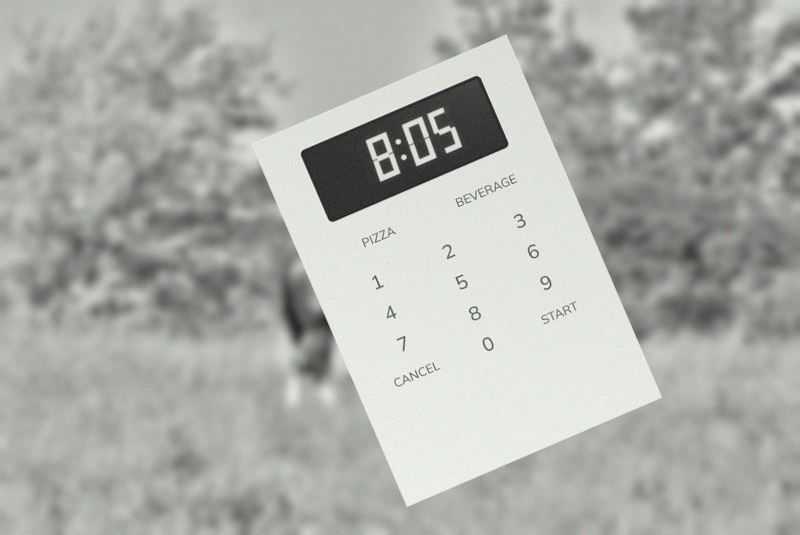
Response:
h=8 m=5
